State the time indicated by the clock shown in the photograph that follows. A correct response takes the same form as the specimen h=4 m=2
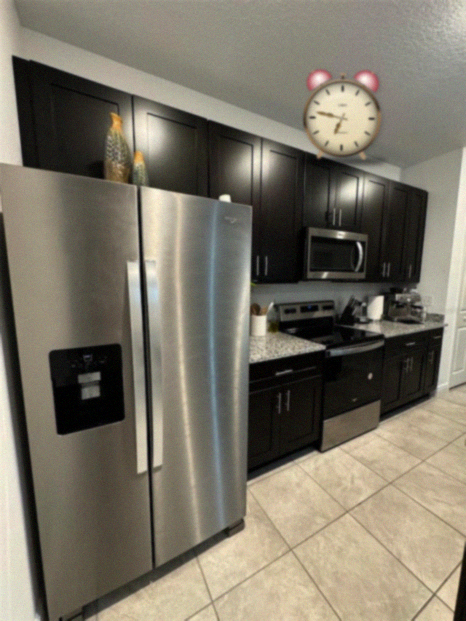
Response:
h=6 m=47
